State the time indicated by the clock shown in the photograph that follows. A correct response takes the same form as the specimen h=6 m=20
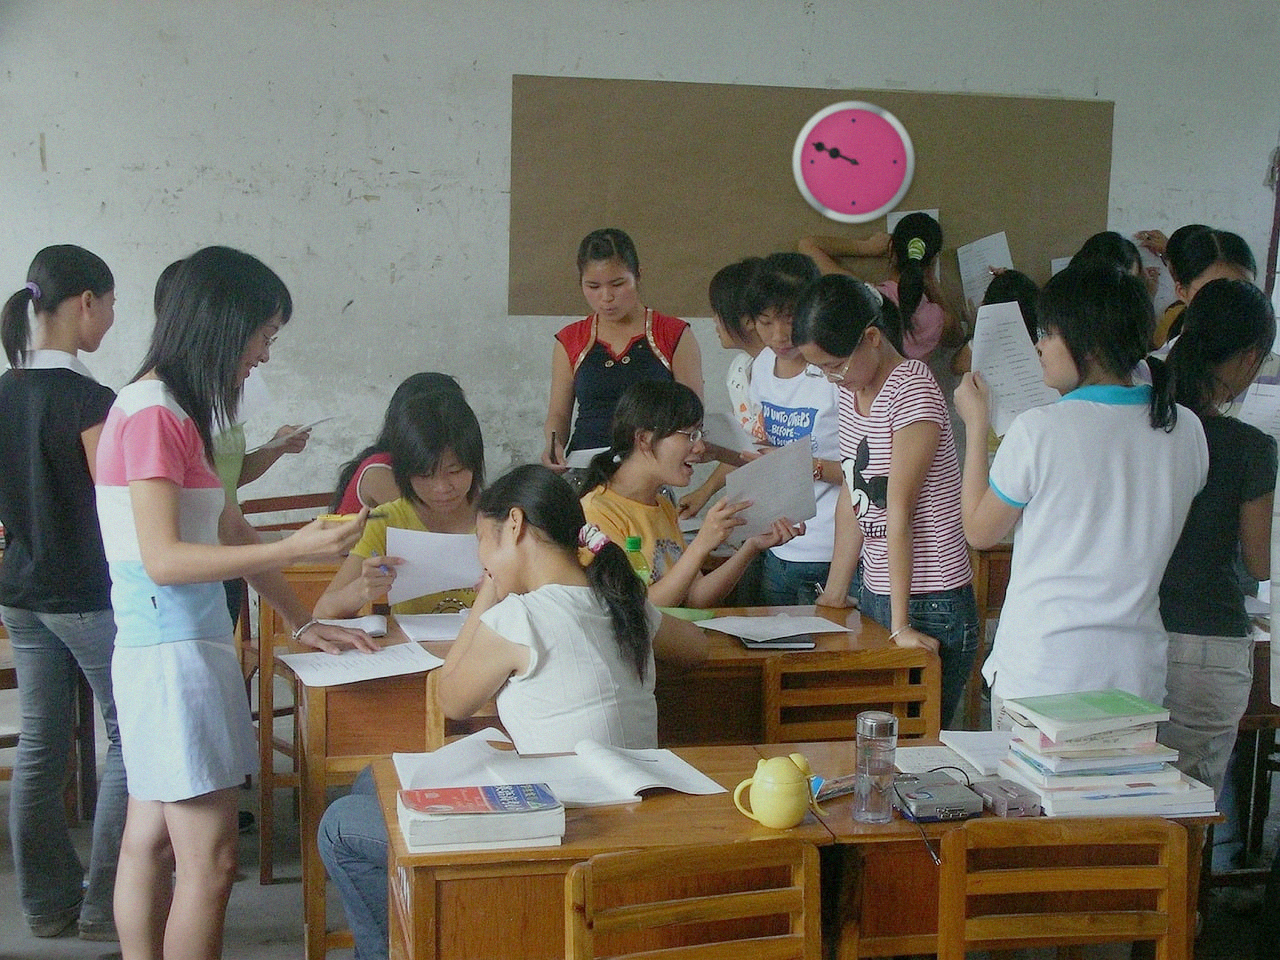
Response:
h=9 m=49
